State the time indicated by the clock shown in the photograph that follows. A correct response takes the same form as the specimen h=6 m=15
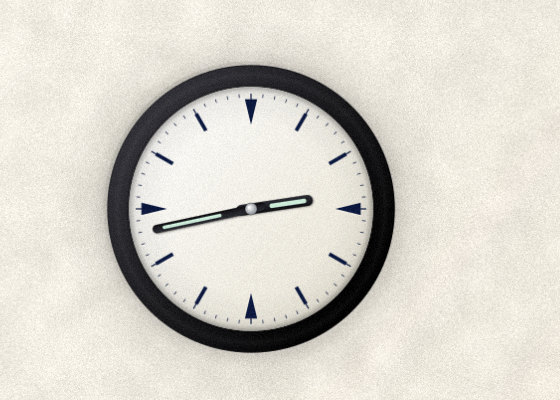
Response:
h=2 m=43
